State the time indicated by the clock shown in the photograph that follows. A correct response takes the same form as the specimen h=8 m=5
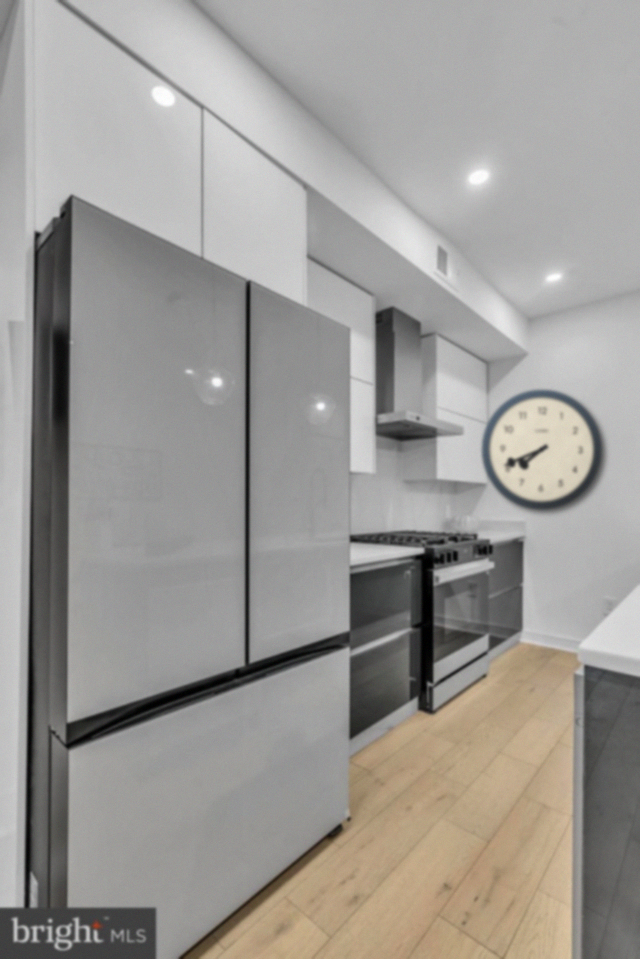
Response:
h=7 m=41
